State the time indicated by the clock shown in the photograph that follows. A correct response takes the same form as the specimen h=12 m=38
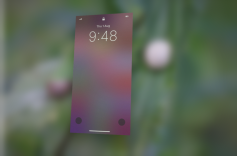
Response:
h=9 m=48
